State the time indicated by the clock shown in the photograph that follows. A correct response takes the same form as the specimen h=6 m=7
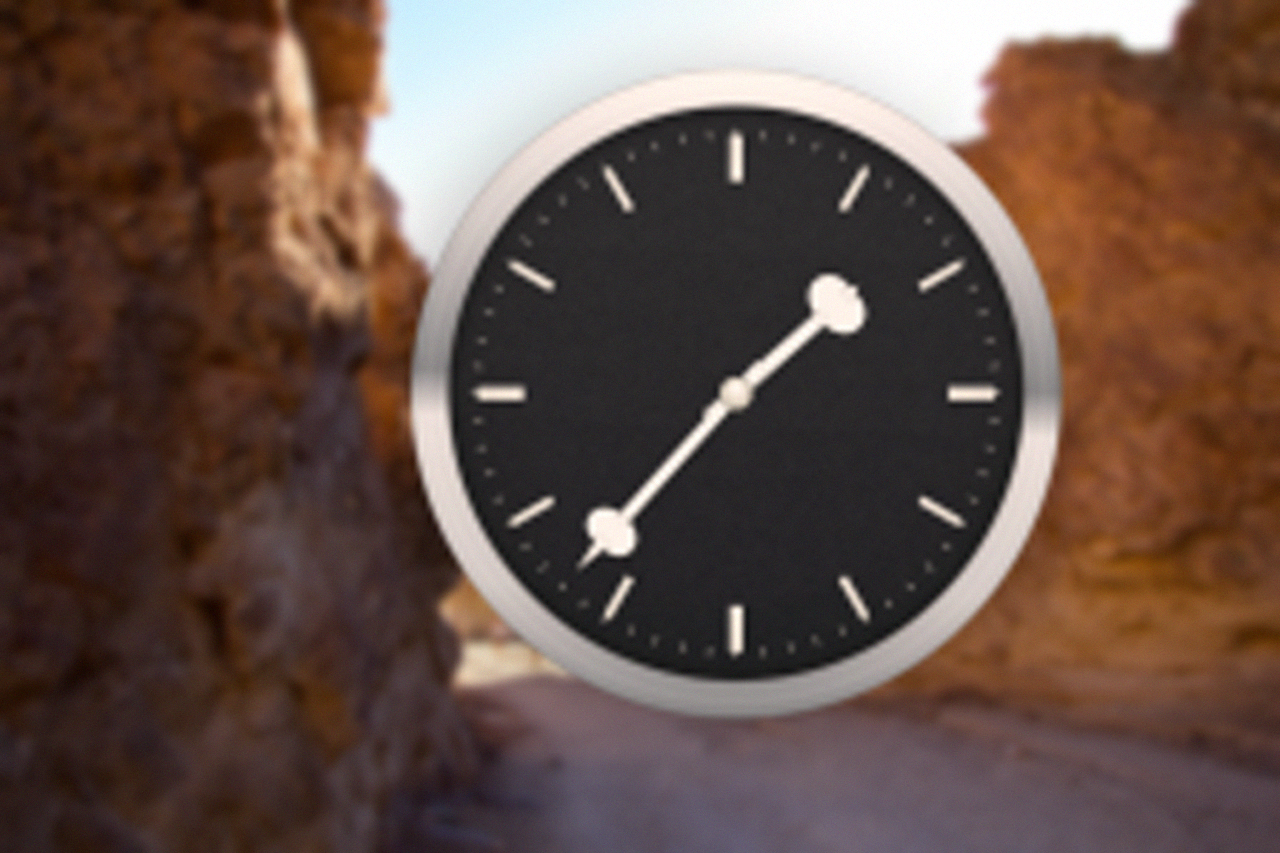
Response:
h=1 m=37
